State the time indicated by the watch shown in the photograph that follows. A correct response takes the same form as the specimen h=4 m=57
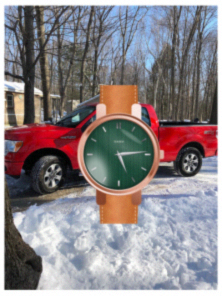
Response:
h=5 m=14
